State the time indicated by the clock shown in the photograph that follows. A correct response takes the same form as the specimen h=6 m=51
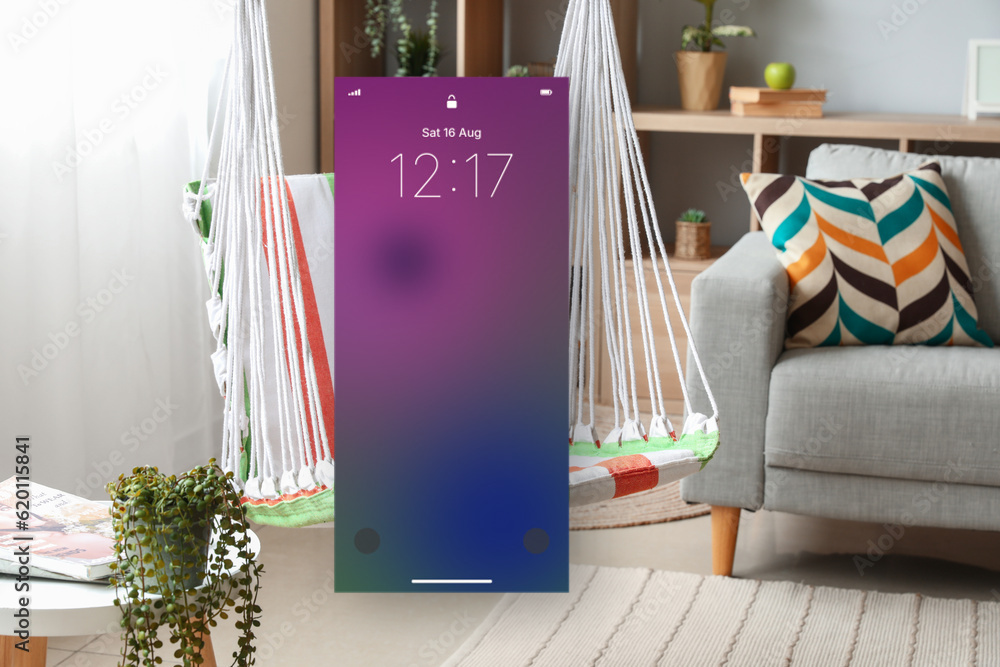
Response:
h=12 m=17
